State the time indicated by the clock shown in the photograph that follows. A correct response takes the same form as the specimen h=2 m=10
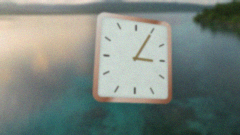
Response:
h=3 m=5
